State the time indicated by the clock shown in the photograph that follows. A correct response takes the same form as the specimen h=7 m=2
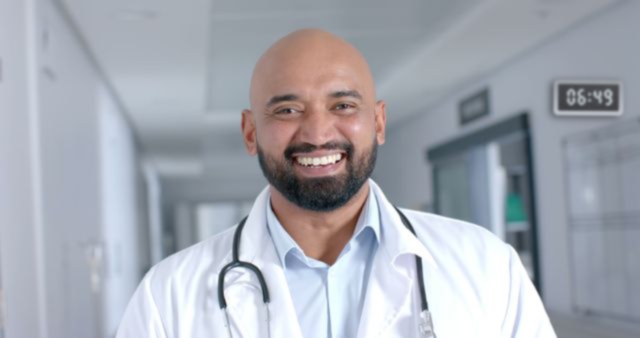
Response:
h=6 m=49
